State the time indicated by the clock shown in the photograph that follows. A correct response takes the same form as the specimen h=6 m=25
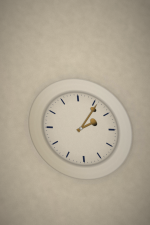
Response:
h=2 m=6
